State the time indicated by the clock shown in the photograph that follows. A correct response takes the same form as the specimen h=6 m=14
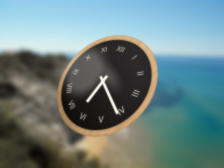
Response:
h=6 m=21
